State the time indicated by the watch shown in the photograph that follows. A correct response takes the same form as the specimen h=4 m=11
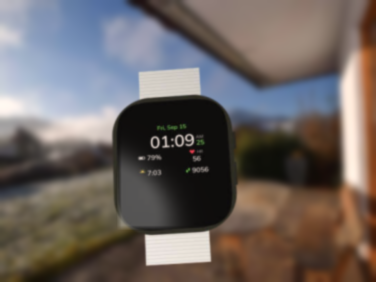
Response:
h=1 m=9
